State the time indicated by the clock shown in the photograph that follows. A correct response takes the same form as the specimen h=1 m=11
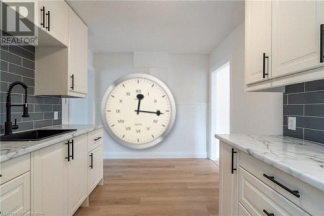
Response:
h=12 m=16
